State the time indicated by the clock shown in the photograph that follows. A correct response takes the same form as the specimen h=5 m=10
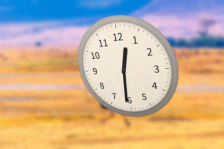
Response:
h=12 m=31
